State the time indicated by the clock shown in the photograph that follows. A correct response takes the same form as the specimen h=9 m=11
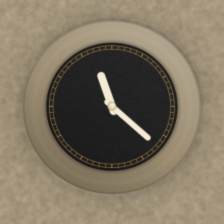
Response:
h=11 m=22
